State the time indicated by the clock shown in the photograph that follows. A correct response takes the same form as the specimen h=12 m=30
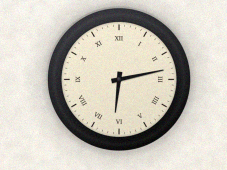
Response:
h=6 m=13
